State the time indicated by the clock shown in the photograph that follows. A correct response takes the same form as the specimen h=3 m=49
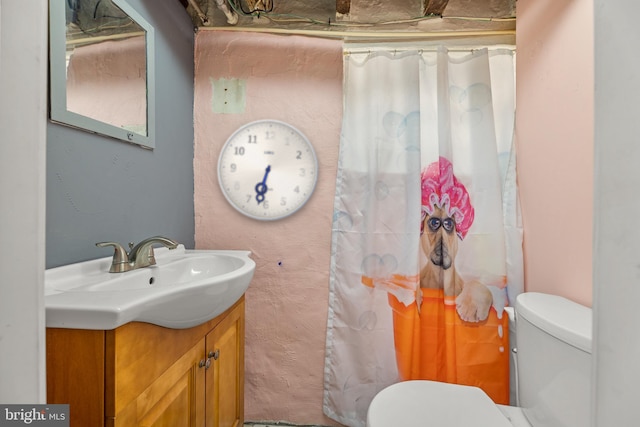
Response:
h=6 m=32
